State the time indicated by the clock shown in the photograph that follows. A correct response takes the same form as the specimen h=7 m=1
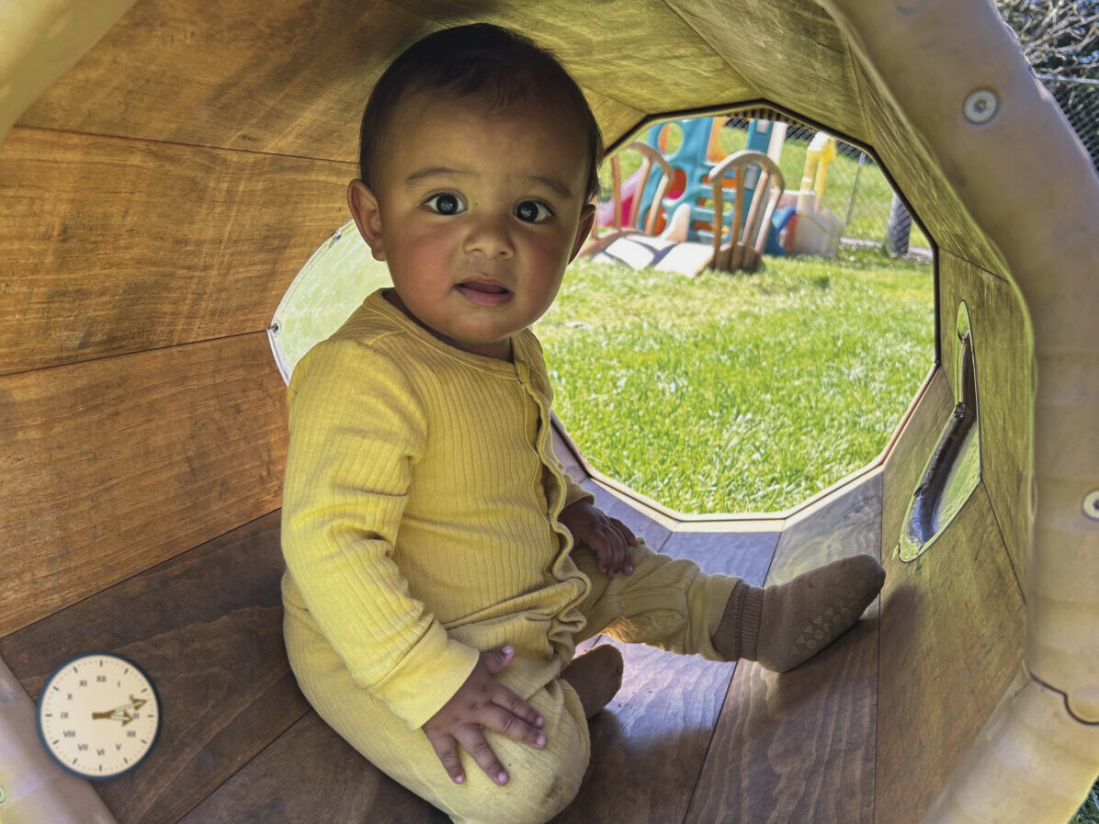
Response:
h=3 m=12
